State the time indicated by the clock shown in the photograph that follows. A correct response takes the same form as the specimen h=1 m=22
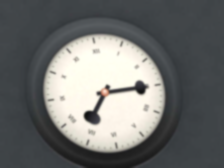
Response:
h=7 m=15
